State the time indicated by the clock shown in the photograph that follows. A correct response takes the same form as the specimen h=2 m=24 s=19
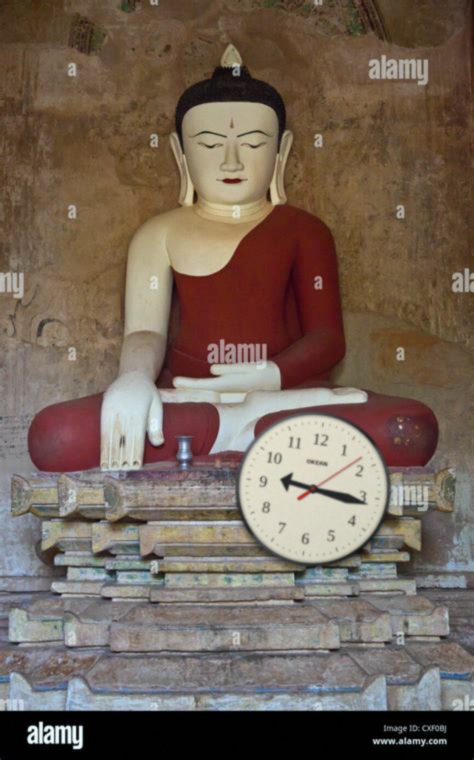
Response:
h=9 m=16 s=8
